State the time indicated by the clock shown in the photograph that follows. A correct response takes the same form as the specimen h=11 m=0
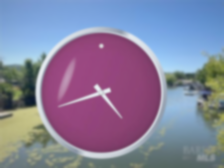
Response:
h=4 m=42
